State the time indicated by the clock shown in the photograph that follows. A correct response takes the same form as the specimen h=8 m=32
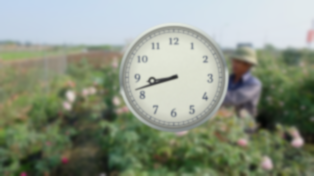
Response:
h=8 m=42
